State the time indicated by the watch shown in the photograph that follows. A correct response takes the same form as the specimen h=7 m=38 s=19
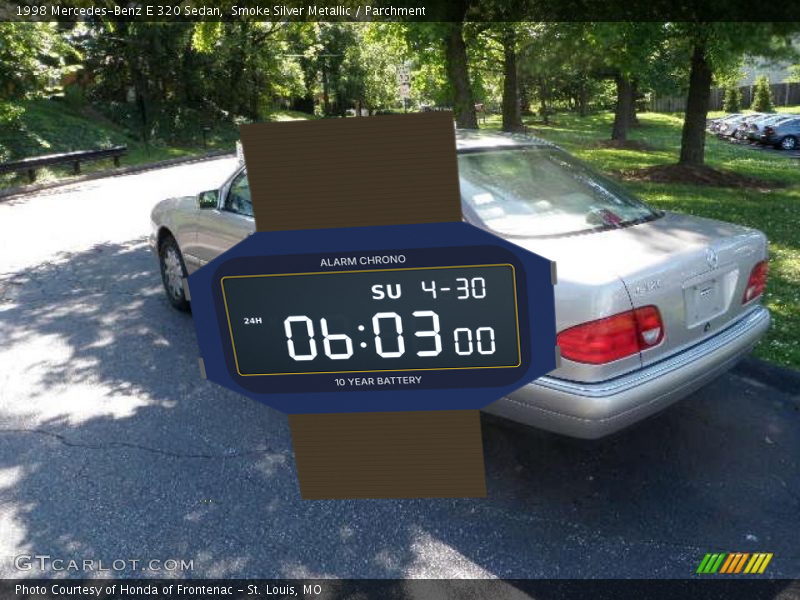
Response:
h=6 m=3 s=0
